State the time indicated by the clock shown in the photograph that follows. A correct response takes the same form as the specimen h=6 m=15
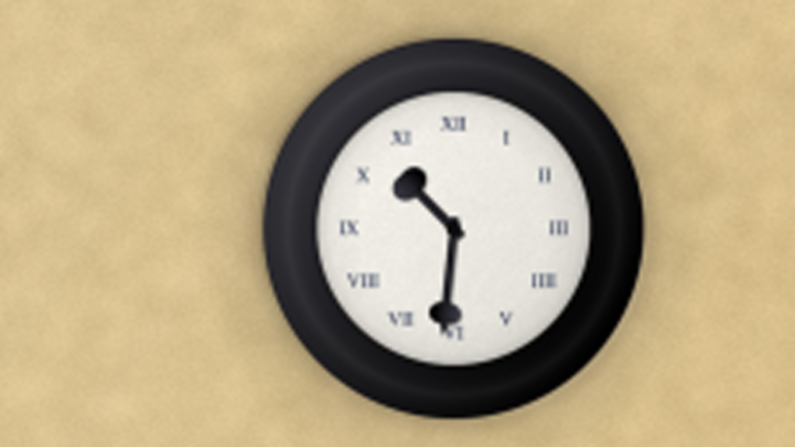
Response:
h=10 m=31
